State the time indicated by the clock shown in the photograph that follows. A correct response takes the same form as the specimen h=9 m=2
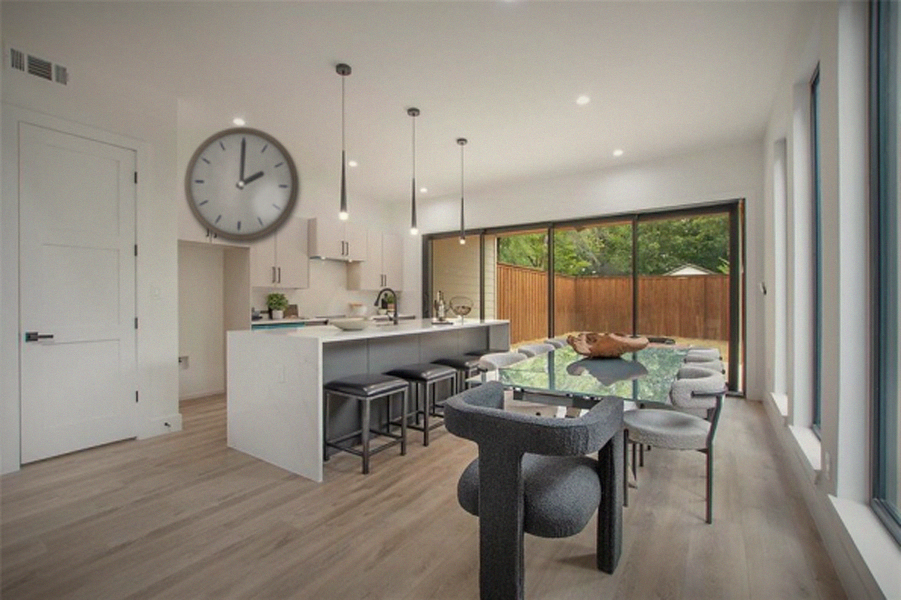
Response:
h=2 m=0
